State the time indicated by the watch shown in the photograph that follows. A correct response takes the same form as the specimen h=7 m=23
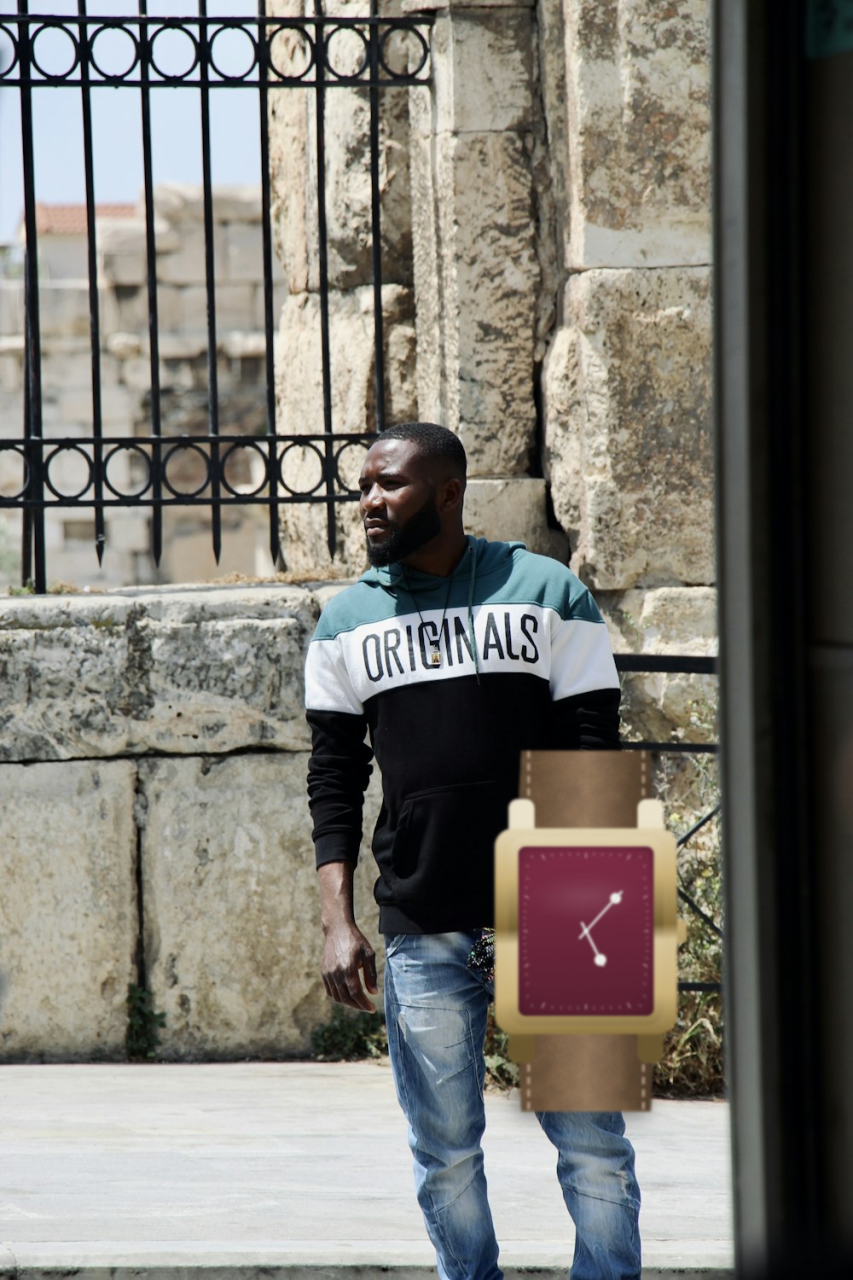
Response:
h=5 m=7
